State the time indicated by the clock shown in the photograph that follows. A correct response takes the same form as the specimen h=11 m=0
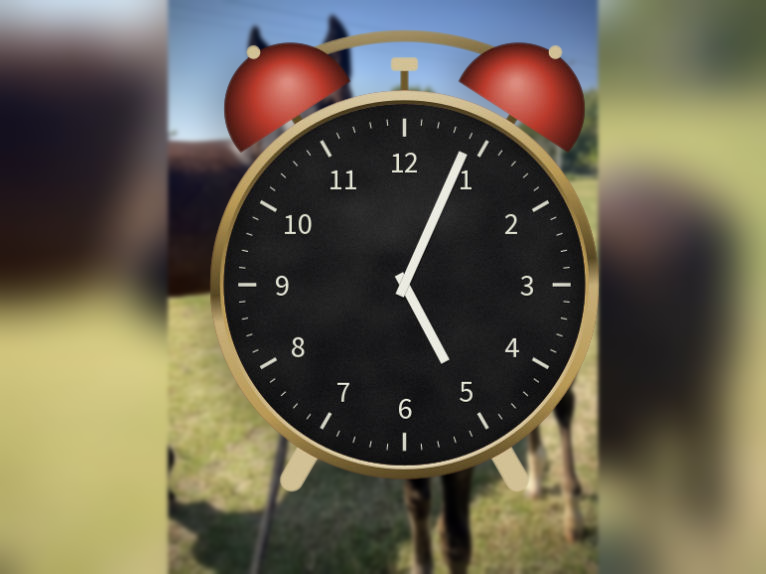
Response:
h=5 m=4
